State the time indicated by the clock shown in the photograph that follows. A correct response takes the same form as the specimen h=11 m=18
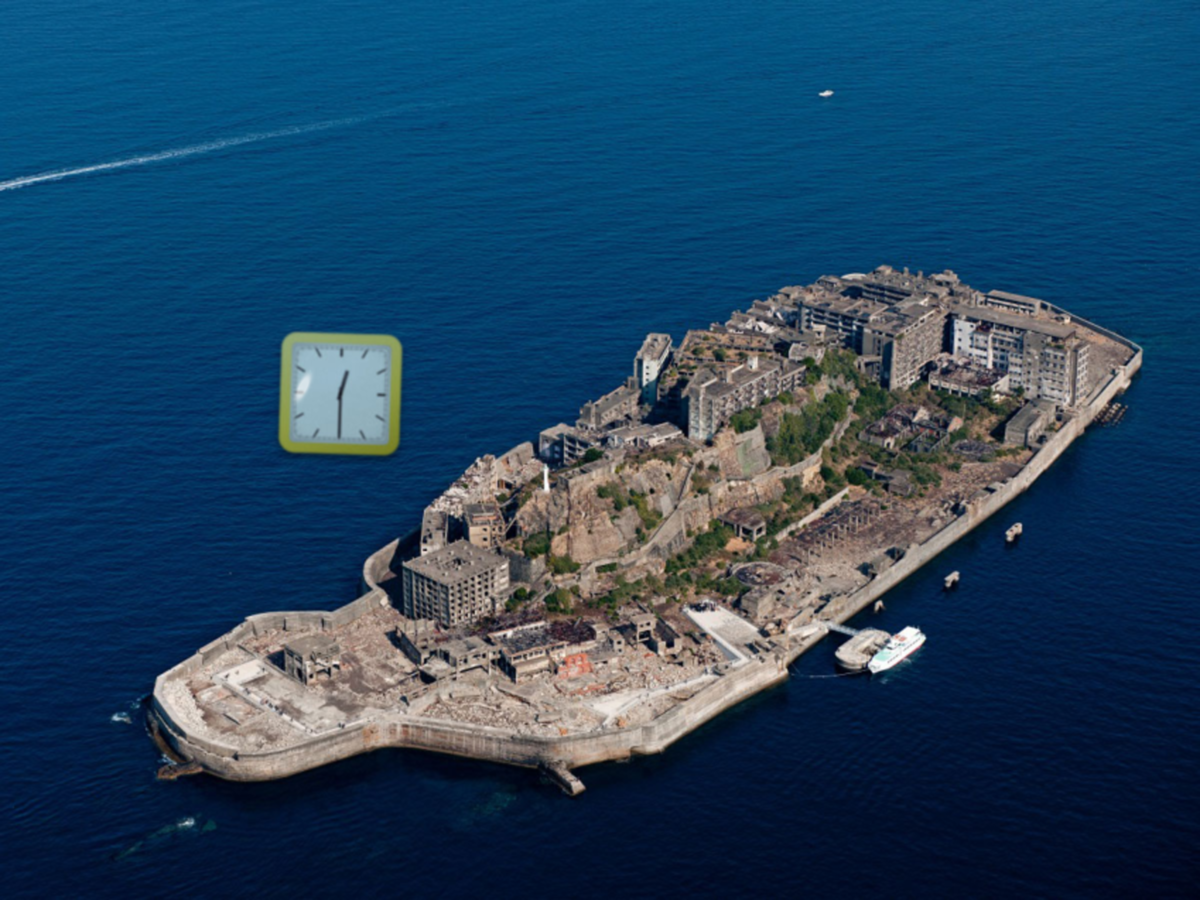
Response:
h=12 m=30
